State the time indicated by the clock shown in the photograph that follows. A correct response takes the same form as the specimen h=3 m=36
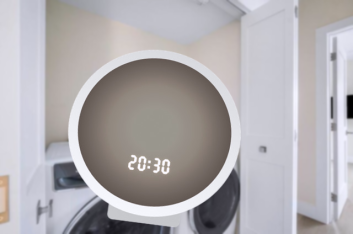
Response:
h=20 m=30
